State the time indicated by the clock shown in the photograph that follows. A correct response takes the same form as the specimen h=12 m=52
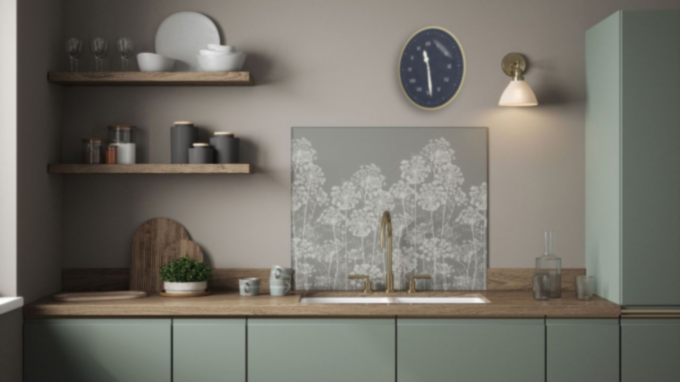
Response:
h=11 m=29
